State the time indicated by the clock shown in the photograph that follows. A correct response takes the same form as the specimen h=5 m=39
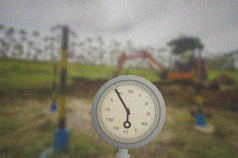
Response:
h=5 m=54
